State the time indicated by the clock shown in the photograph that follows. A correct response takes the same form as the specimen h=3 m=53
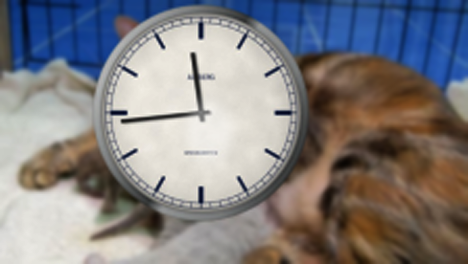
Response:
h=11 m=44
